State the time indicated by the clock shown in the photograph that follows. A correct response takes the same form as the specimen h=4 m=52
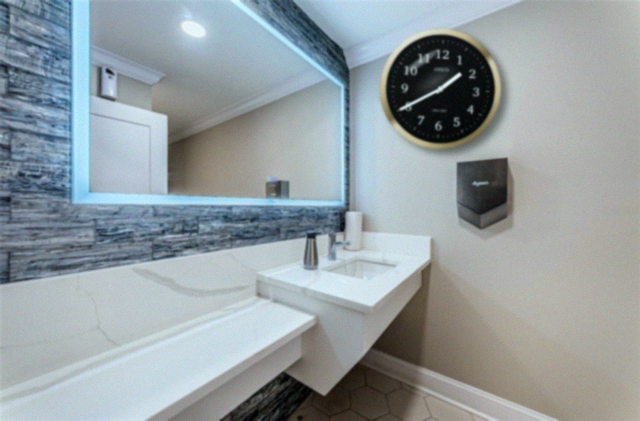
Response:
h=1 m=40
